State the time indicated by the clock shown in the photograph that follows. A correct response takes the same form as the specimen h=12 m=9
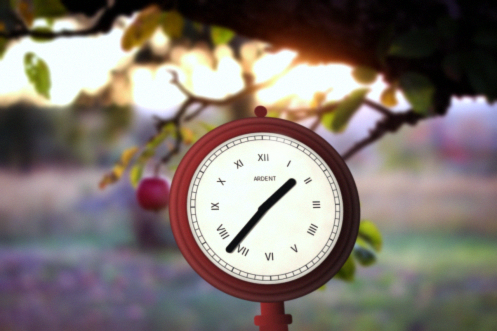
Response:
h=1 m=37
